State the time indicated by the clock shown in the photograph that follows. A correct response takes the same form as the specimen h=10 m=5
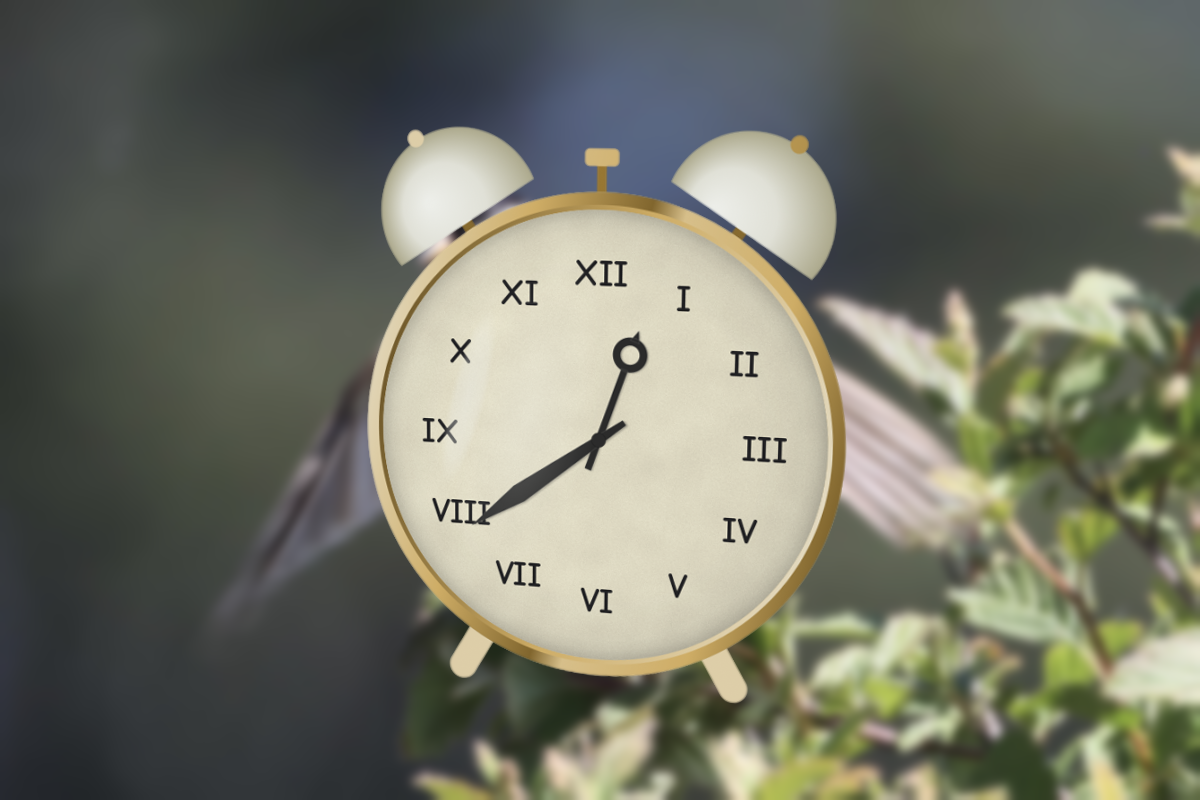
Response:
h=12 m=39
